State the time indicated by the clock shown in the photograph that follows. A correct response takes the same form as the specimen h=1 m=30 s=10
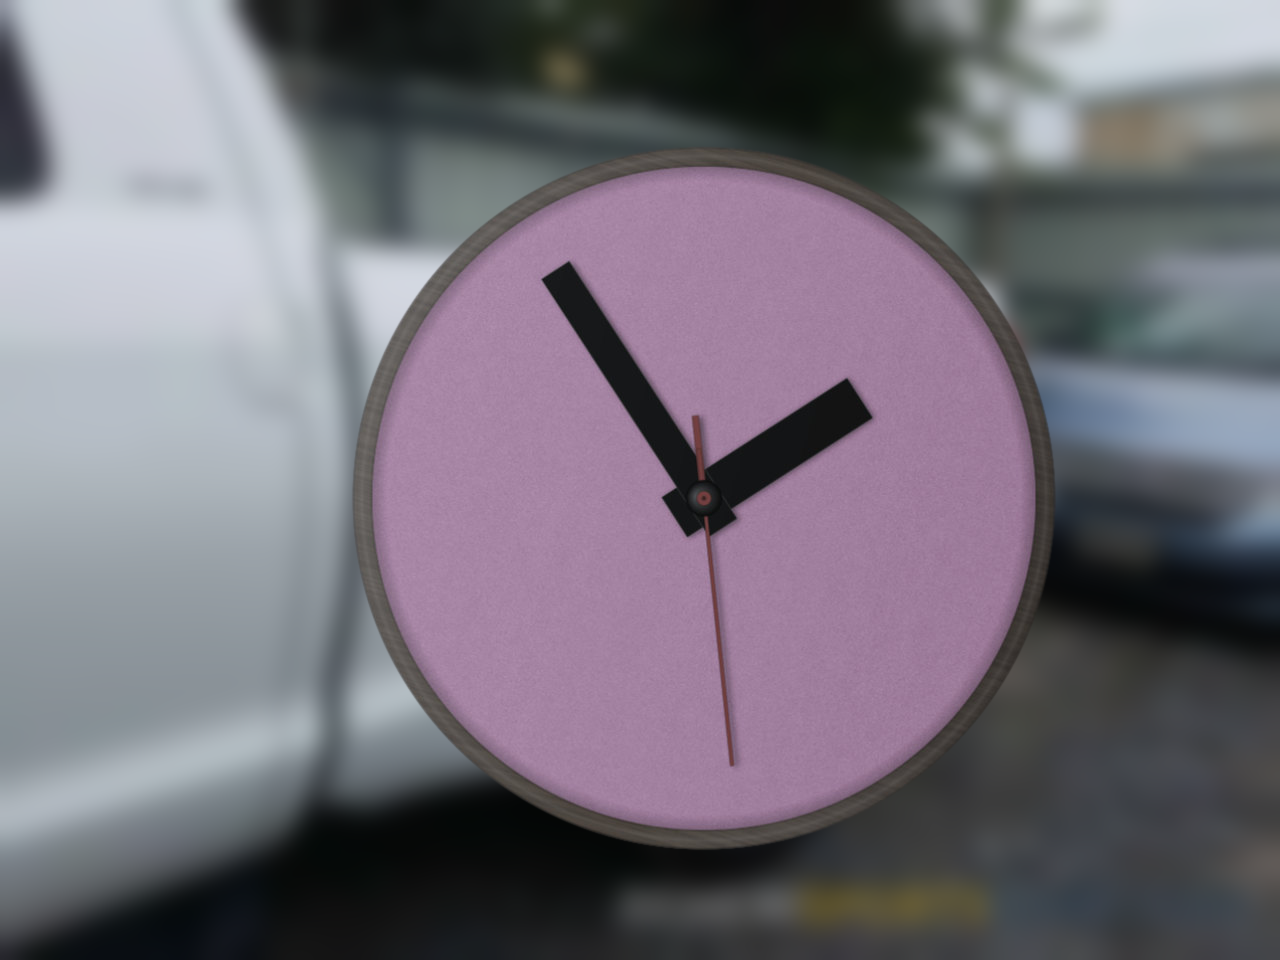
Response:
h=1 m=54 s=29
